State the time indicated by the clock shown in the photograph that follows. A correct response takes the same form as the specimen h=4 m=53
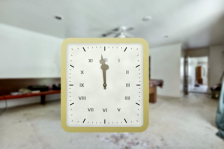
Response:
h=11 m=59
